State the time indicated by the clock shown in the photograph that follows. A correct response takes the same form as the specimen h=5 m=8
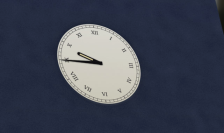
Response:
h=9 m=45
